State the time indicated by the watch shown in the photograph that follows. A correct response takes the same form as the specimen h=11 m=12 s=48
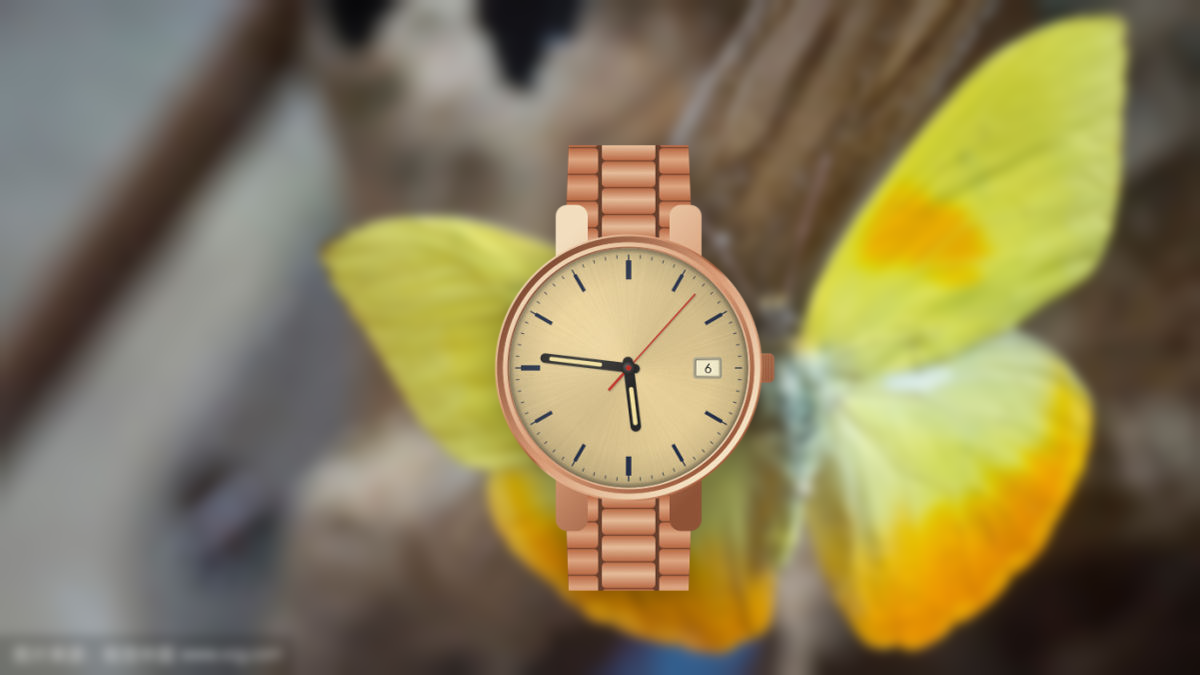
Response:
h=5 m=46 s=7
